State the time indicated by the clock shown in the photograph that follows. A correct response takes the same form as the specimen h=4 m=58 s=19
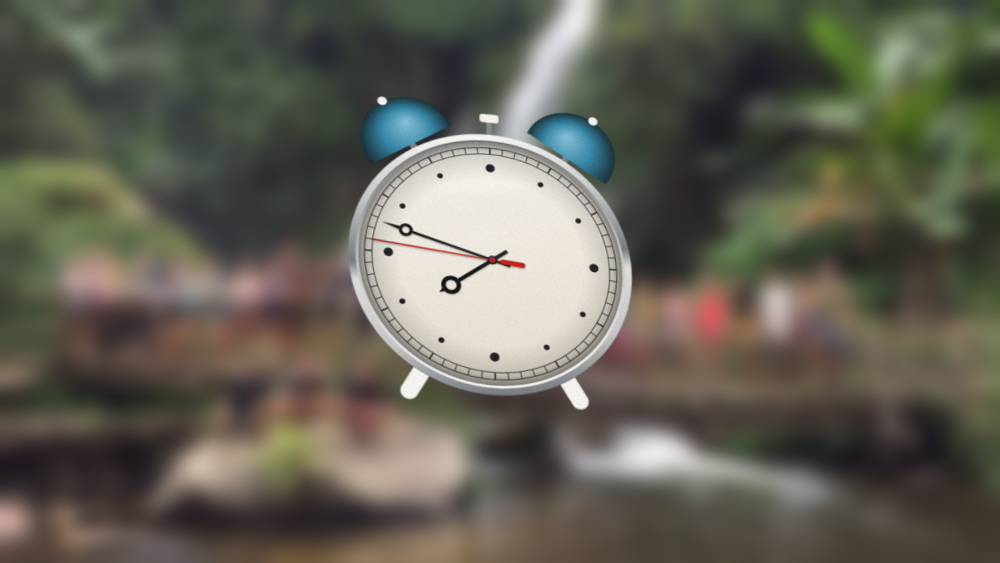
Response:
h=7 m=47 s=46
